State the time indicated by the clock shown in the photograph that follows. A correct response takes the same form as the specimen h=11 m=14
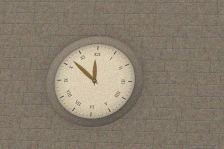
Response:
h=11 m=52
